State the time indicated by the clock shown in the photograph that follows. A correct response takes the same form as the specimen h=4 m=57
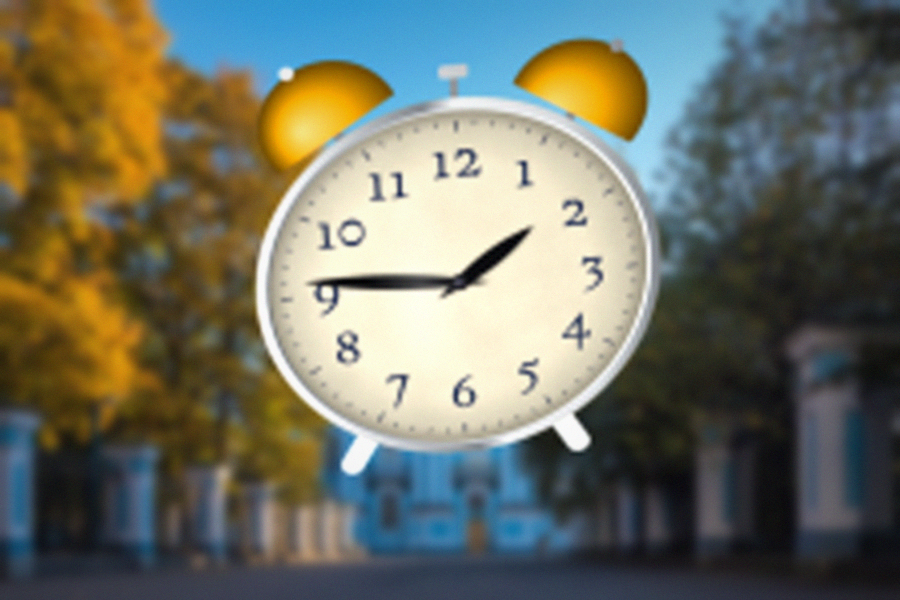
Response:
h=1 m=46
